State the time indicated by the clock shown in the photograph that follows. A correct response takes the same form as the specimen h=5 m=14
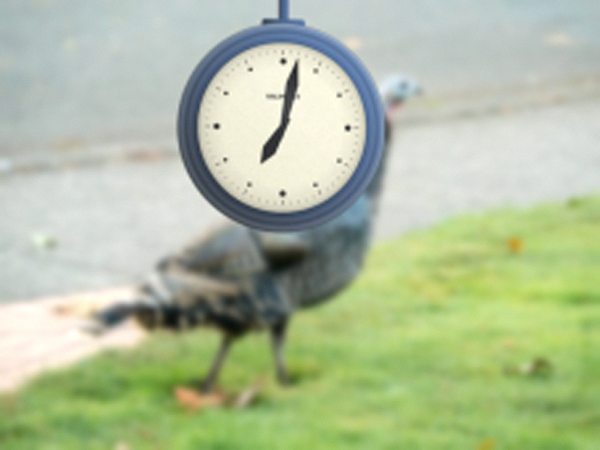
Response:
h=7 m=2
